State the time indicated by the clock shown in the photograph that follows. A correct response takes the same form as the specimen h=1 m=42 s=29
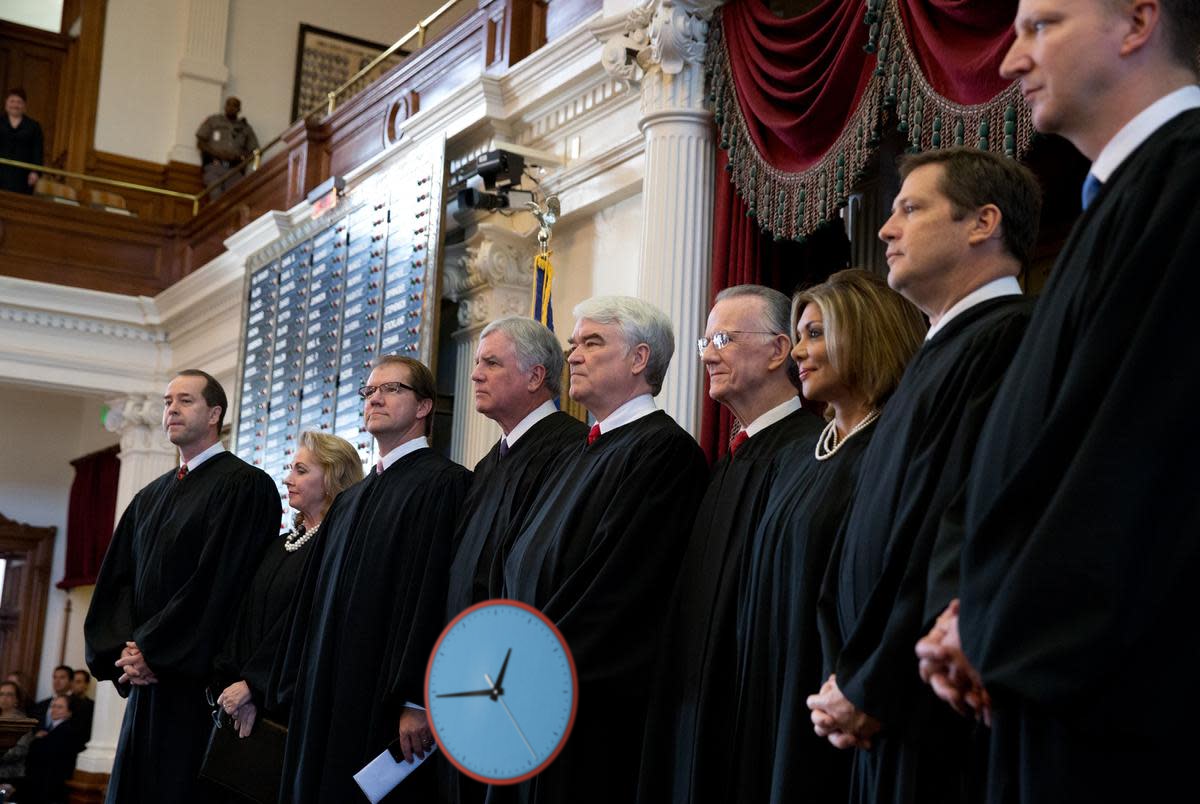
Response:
h=12 m=44 s=24
